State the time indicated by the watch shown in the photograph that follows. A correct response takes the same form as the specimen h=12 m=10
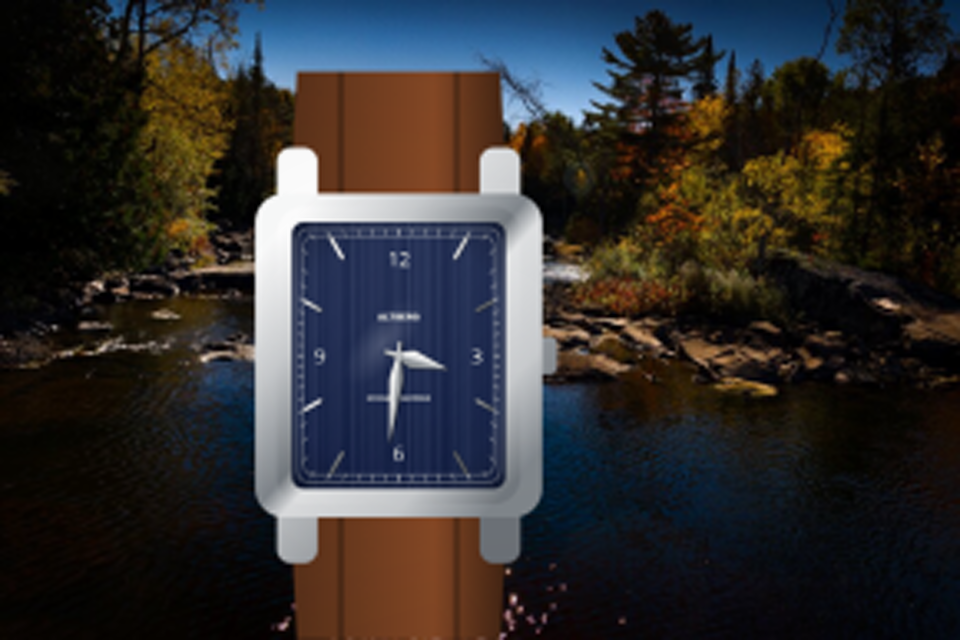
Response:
h=3 m=31
